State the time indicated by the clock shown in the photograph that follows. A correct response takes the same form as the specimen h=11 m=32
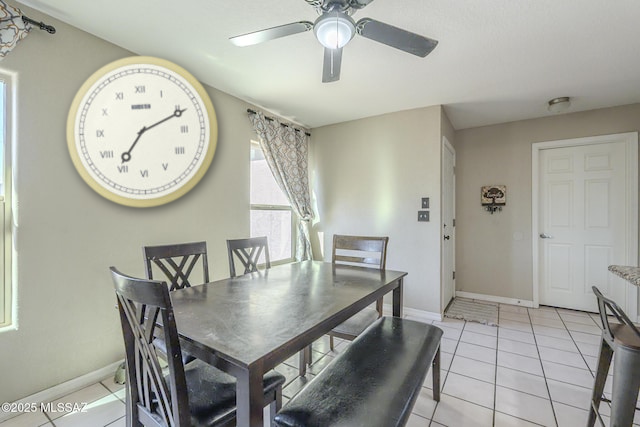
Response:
h=7 m=11
